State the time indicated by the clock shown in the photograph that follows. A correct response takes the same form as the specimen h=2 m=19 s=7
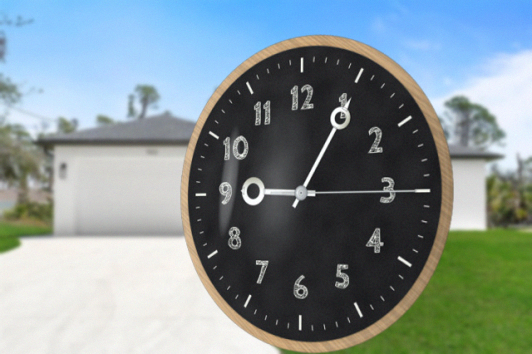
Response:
h=9 m=5 s=15
